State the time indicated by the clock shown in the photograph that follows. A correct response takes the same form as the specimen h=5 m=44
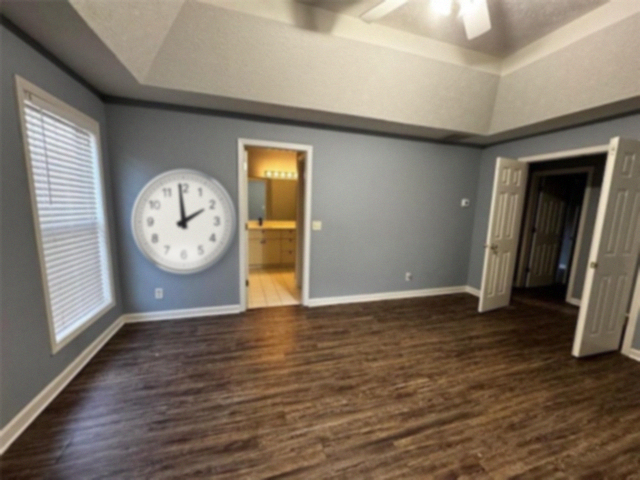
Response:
h=1 m=59
